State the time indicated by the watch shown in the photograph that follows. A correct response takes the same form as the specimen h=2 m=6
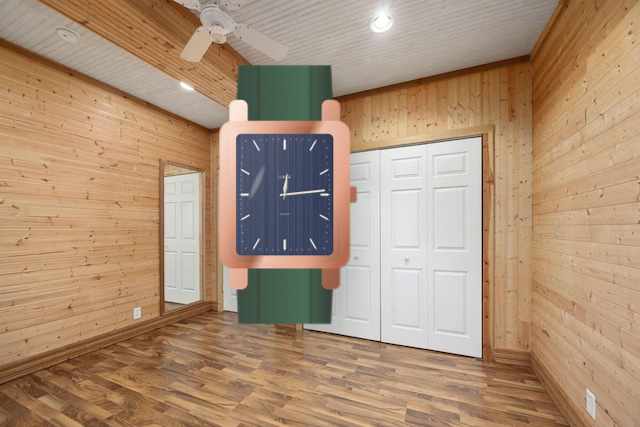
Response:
h=12 m=14
